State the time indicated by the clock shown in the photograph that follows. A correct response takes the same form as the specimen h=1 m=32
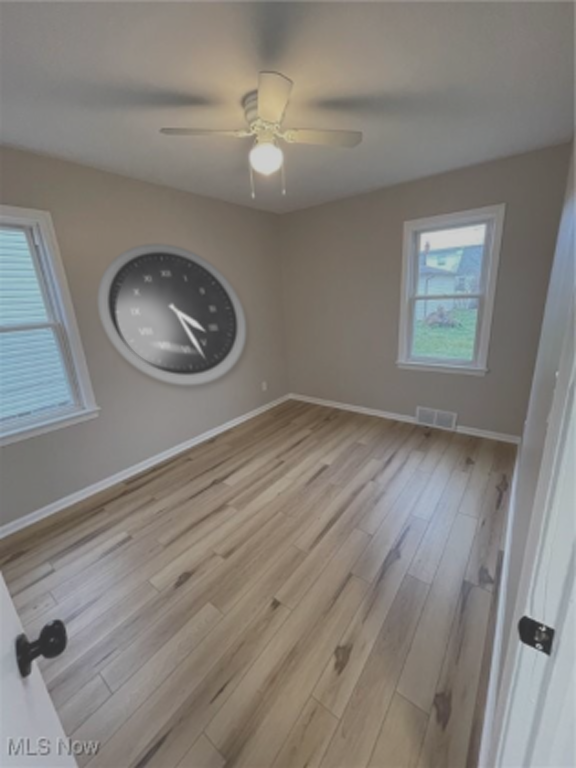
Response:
h=4 m=27
